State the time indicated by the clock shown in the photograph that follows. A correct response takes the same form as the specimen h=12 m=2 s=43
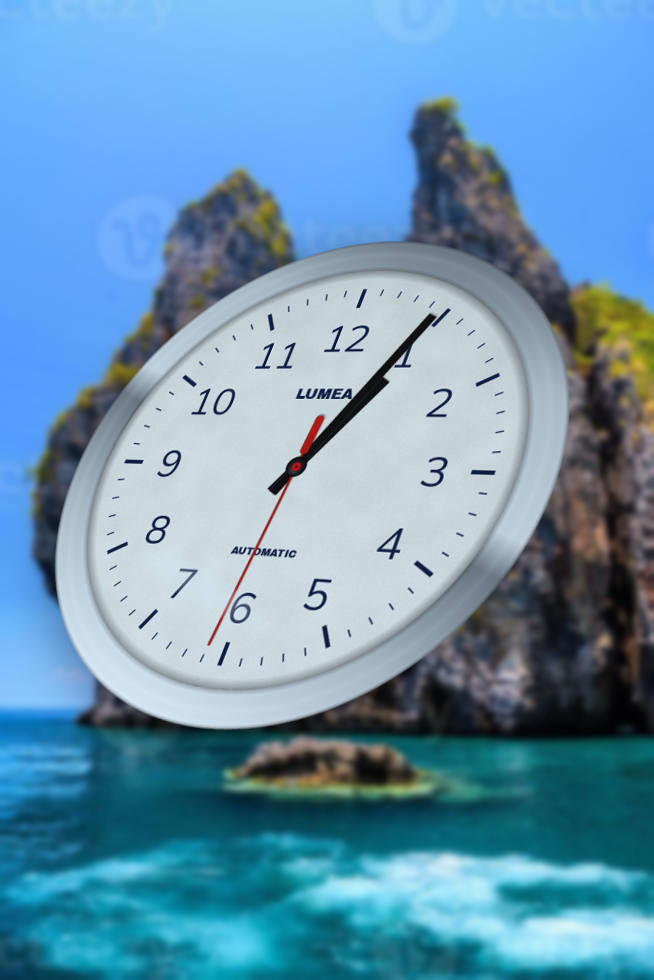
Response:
h=1 m=4 s=31
